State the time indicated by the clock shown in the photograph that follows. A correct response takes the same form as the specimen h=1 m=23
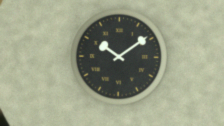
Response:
h=10 m=9
